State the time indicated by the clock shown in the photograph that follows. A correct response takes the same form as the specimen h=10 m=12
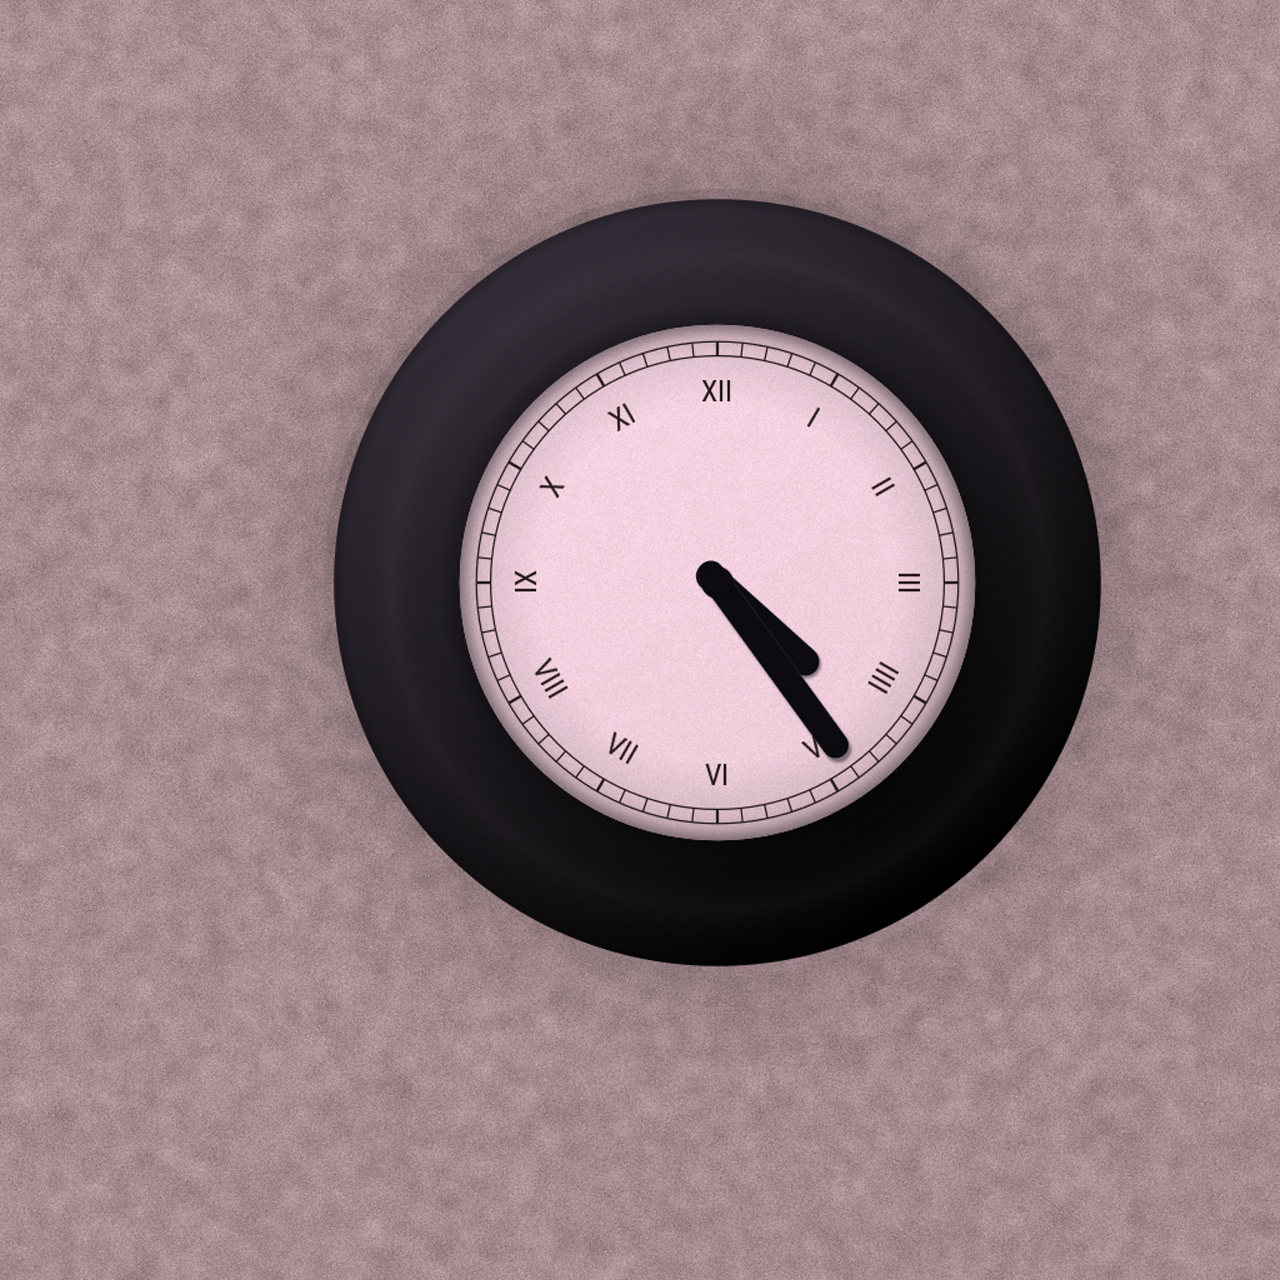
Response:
h=4 m=24
